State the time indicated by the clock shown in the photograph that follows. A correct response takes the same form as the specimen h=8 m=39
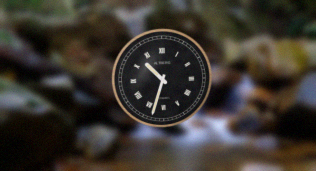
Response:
h=10 m=33
